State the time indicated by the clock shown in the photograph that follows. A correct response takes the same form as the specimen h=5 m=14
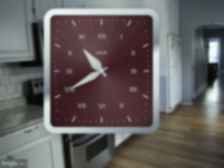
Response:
h=10 m=40
